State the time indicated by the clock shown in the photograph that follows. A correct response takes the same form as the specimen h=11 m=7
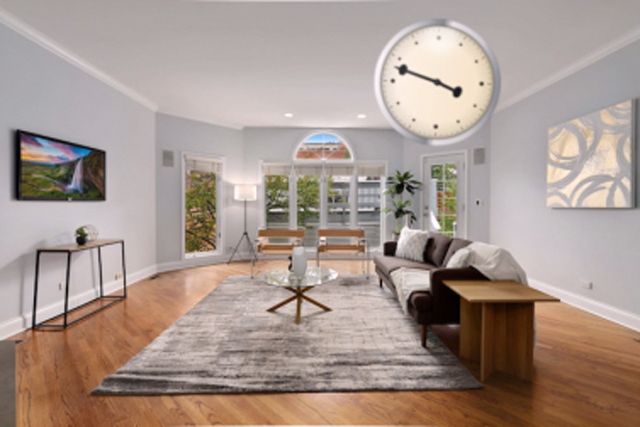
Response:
h=3 m=48
